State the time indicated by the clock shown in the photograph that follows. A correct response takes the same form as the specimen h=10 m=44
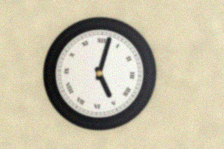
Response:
h=5 m=2
